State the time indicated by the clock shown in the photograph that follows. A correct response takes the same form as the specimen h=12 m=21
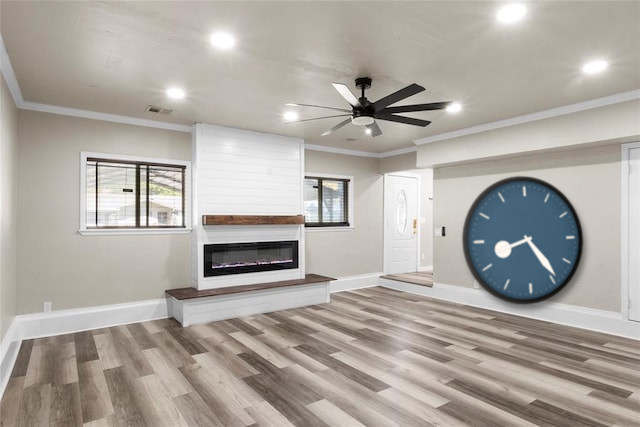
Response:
h=8 m=24
